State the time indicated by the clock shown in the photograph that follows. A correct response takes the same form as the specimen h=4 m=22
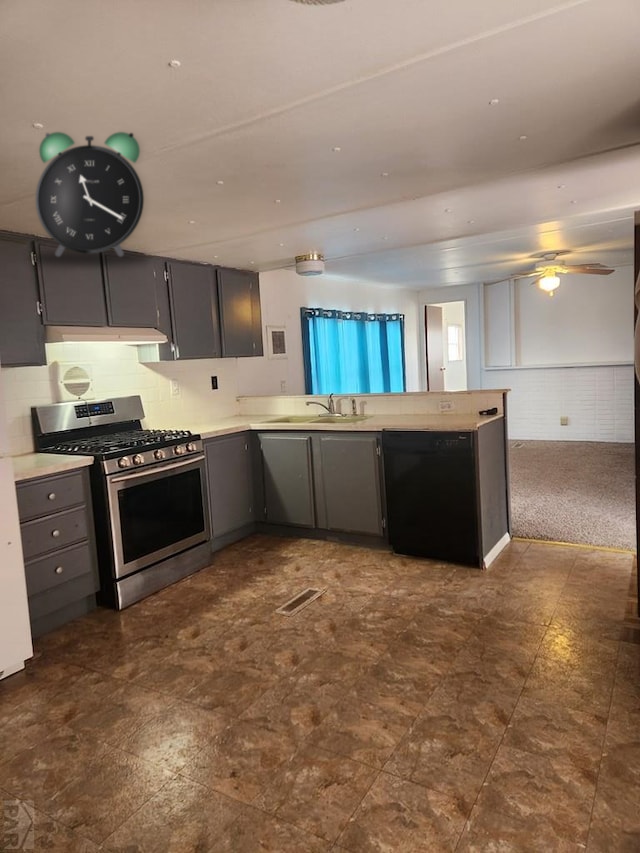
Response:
h=11 m=20
